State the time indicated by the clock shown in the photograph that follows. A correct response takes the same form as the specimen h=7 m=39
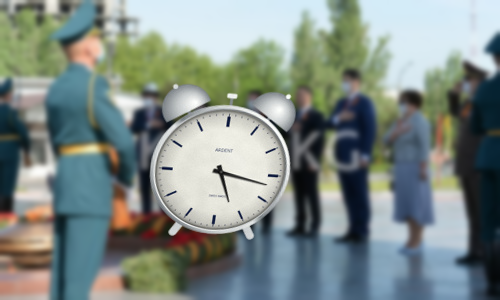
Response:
h=5 m=17
